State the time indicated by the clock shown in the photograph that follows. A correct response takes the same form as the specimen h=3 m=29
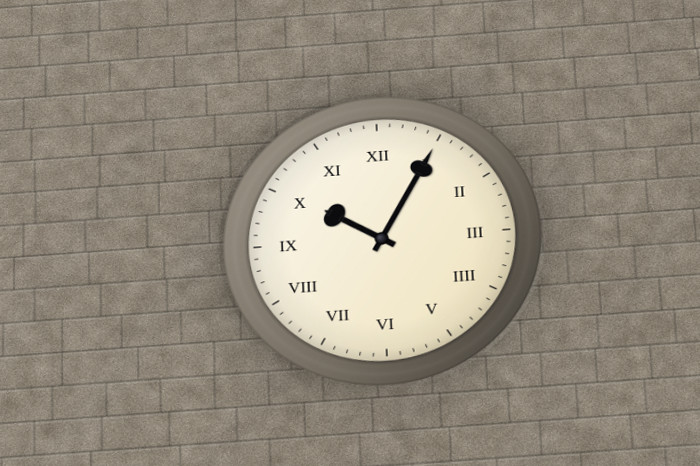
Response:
h=10 m=5
